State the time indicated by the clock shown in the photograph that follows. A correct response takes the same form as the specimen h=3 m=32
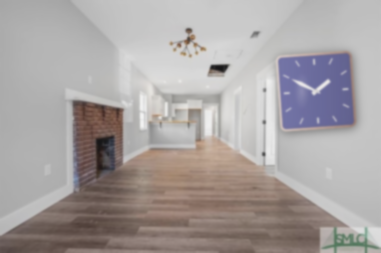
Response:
h=1 m=50
